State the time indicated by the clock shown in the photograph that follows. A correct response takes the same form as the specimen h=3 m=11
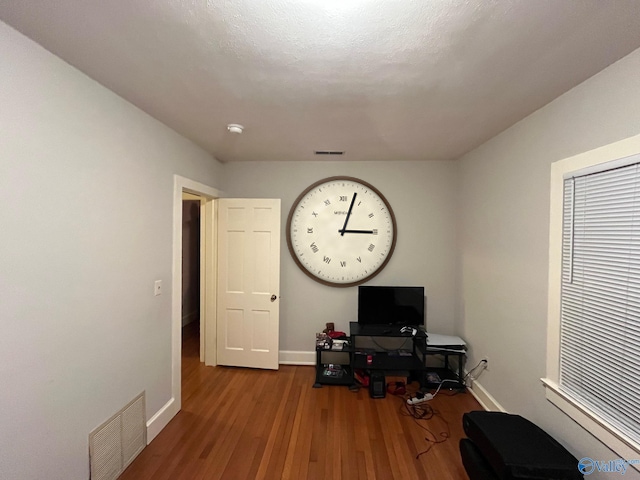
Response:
h=3 m=3
